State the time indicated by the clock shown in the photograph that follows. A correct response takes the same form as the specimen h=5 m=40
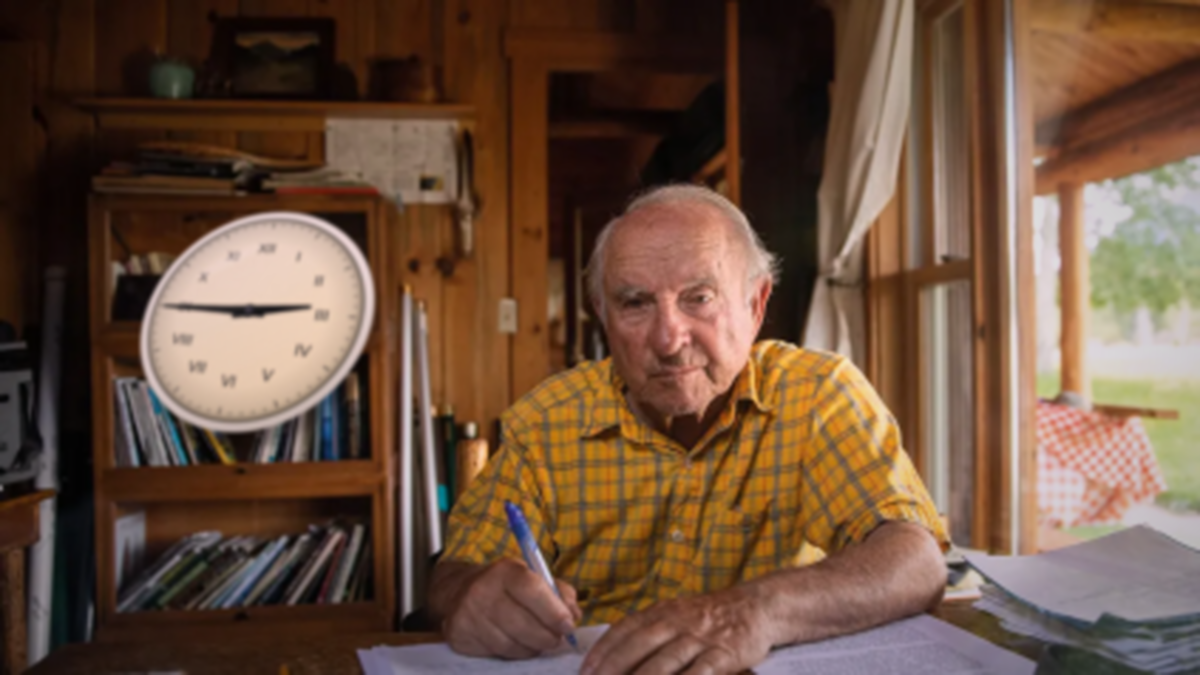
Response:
h=2 m=45
